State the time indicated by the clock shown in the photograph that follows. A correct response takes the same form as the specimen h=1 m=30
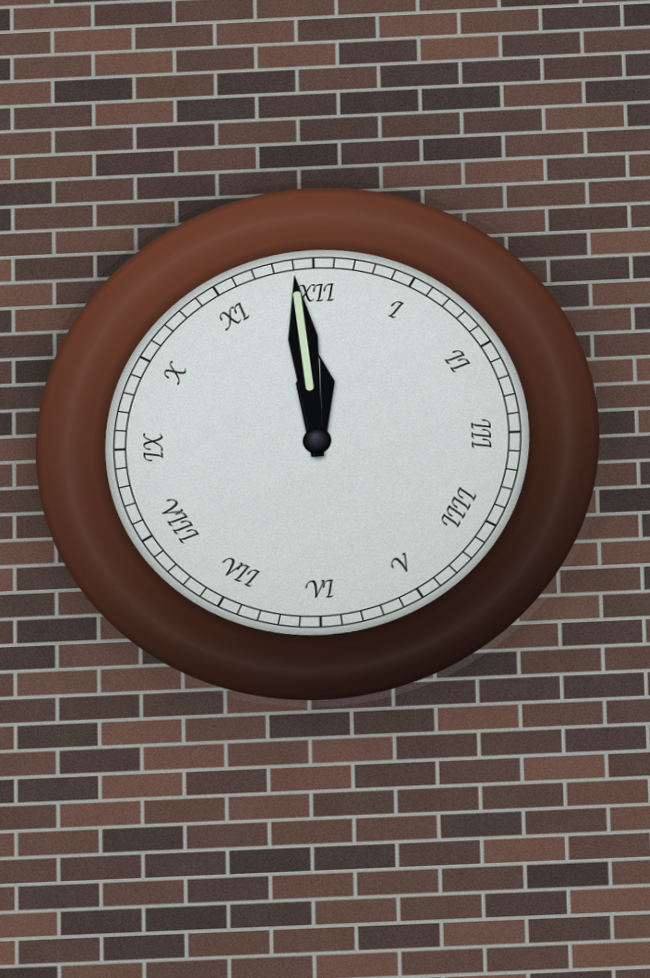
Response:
h=11 m=59
